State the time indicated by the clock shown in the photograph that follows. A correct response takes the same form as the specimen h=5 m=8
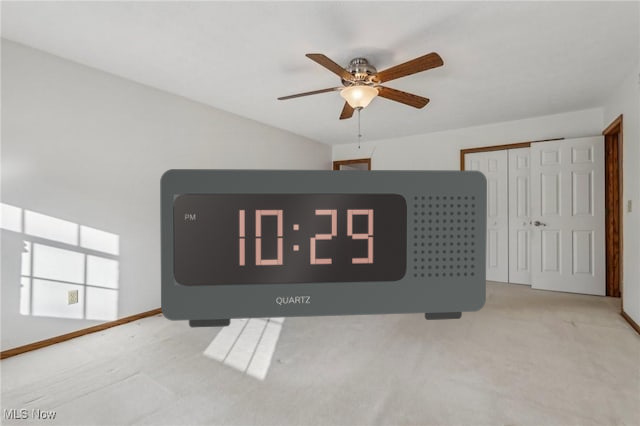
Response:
h=10 m=29
